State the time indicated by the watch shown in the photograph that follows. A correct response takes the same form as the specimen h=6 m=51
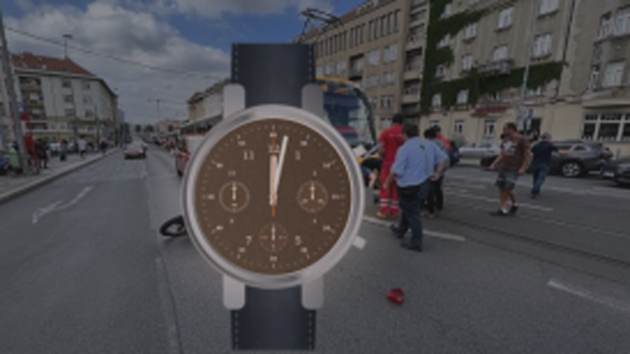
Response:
h=12 m=2
